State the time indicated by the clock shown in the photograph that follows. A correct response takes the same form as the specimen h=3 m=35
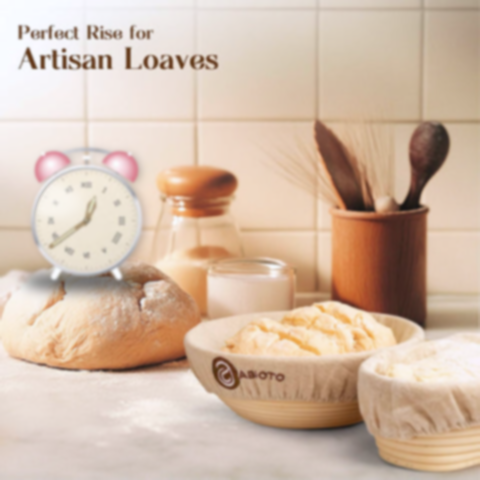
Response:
h=12 m=39
